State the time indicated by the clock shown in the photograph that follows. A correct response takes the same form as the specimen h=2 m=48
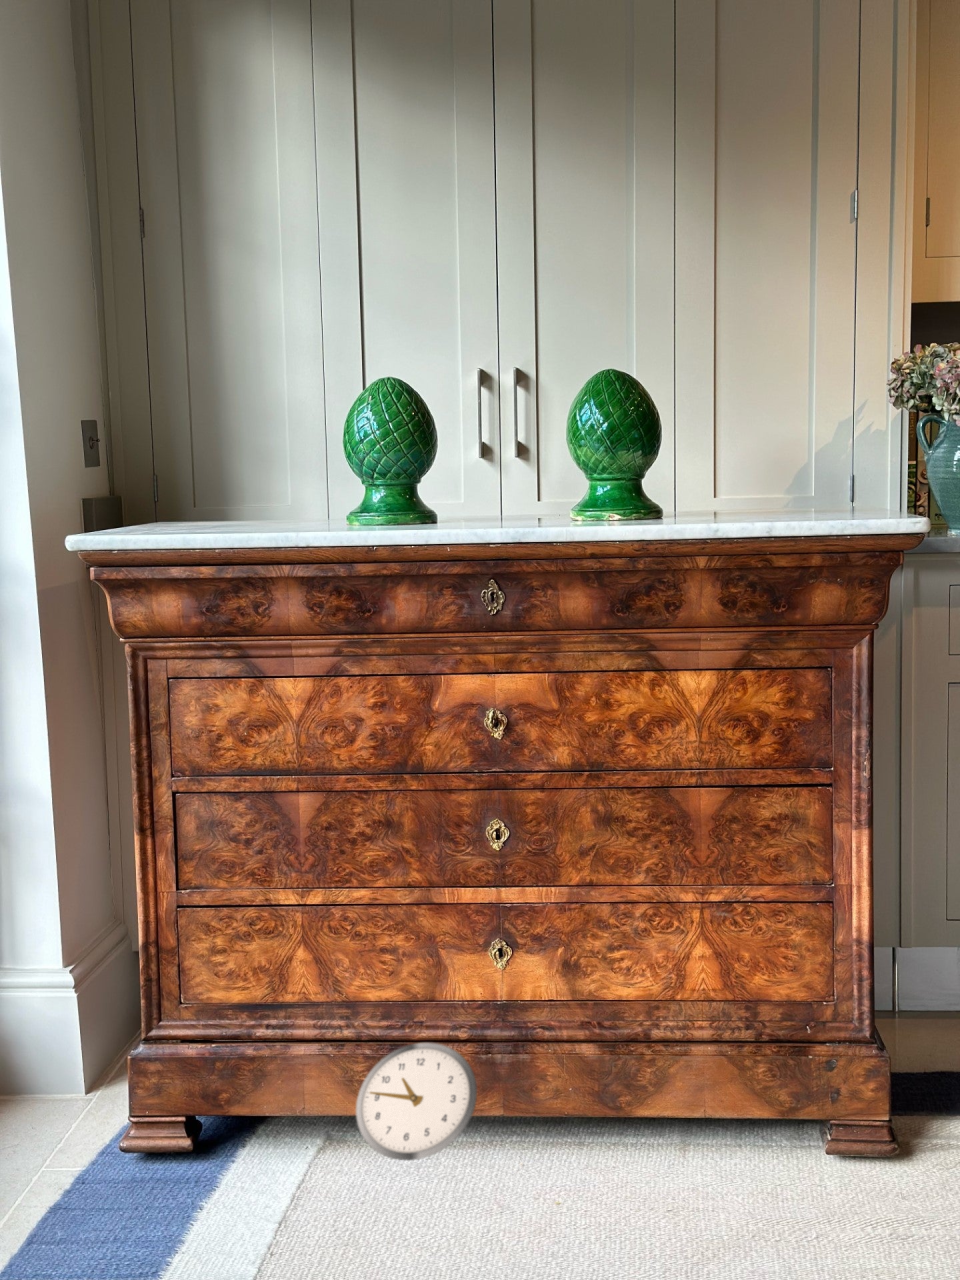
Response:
h=10 m=46
